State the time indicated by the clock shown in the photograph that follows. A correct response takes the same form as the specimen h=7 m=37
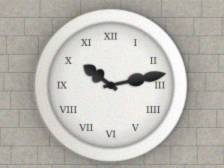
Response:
h=10 m=13
